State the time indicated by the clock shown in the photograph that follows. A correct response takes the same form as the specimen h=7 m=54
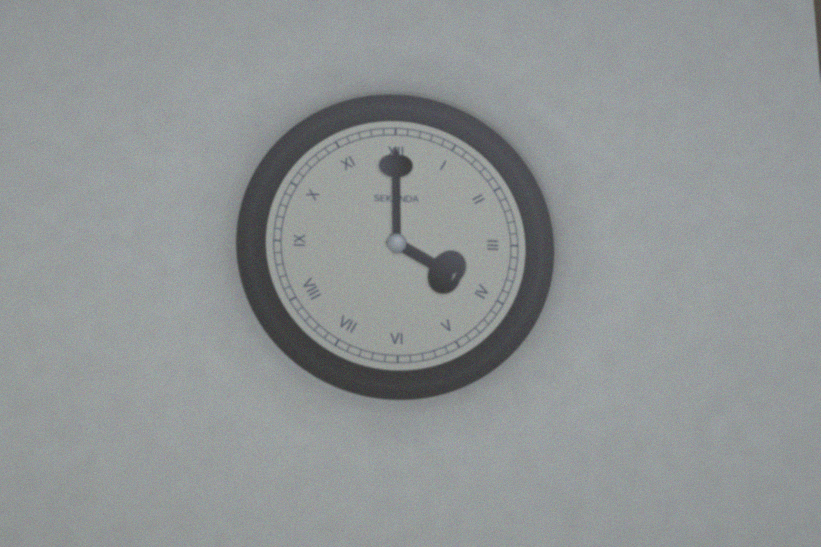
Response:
h=4 m=0
